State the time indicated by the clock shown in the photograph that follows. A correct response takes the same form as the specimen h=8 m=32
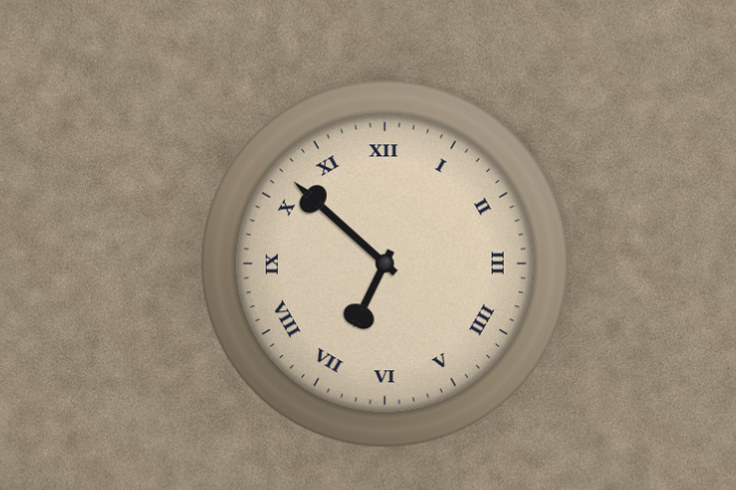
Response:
h=6 m=52
